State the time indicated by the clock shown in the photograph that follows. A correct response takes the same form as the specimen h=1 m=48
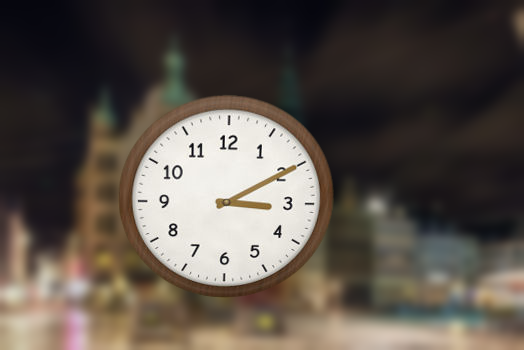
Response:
h=3 m=10
